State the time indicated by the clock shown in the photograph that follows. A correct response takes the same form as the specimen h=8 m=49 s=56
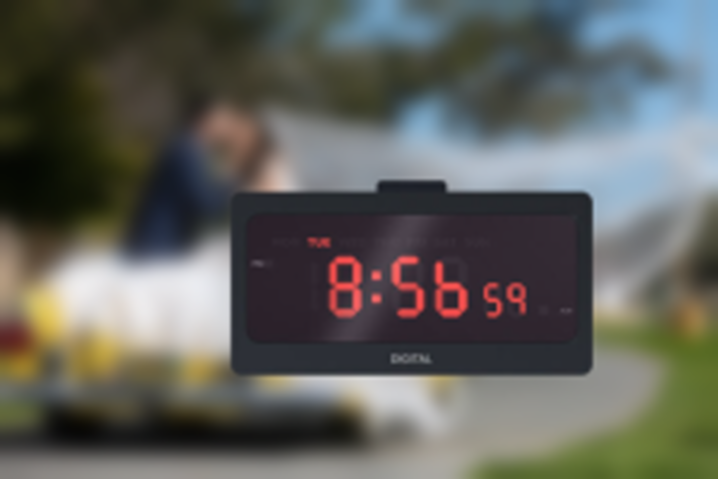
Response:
h=8 m=56 s=59
